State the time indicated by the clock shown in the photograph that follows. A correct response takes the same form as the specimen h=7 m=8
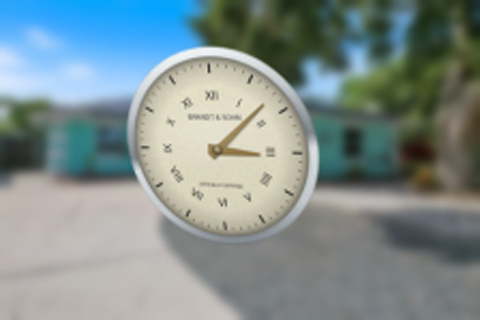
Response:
h=3 m=8
